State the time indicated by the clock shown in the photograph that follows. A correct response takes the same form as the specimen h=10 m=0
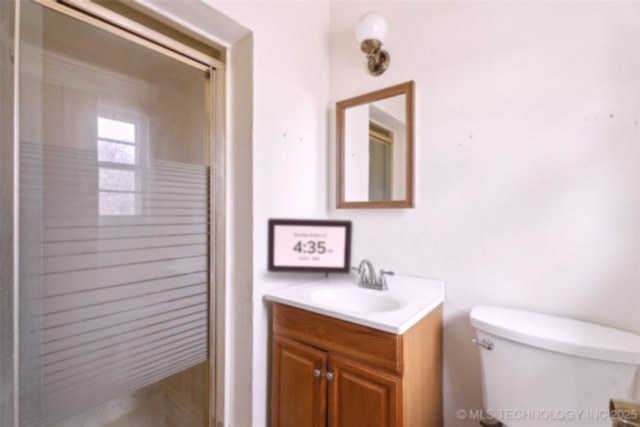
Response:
h=4 m=35
